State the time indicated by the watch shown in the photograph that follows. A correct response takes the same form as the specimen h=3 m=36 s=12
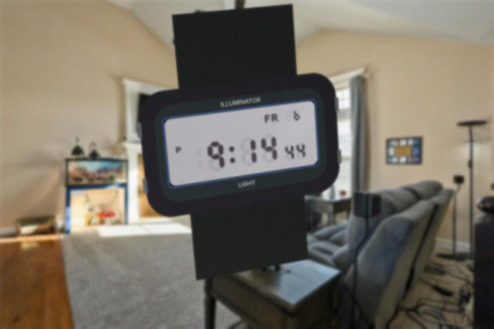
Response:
h=9 m=14 s=44
